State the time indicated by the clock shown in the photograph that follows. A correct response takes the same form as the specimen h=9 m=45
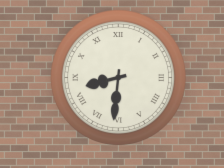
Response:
h=8 m=31
